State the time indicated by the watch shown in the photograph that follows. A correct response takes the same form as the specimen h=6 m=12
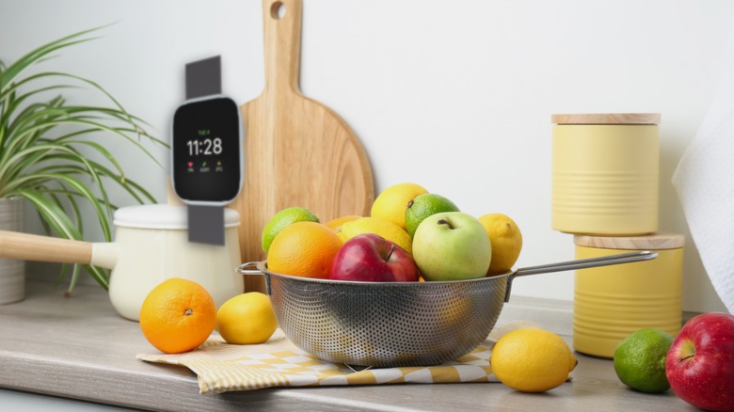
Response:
h=11 m=28
